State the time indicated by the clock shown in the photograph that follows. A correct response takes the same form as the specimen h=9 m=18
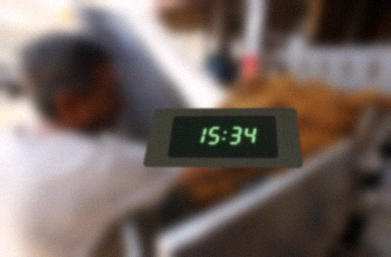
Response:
h=15 m=34
